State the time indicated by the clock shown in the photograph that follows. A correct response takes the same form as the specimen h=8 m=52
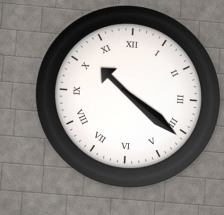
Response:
h=10 m=21
